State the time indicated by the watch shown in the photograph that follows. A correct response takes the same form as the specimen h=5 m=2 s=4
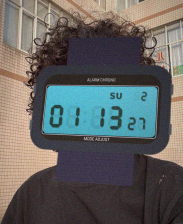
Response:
h=1 m=13 s=27
